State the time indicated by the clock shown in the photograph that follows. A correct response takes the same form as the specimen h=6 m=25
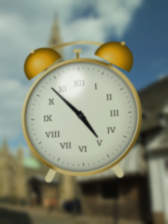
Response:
h=4 m=53
